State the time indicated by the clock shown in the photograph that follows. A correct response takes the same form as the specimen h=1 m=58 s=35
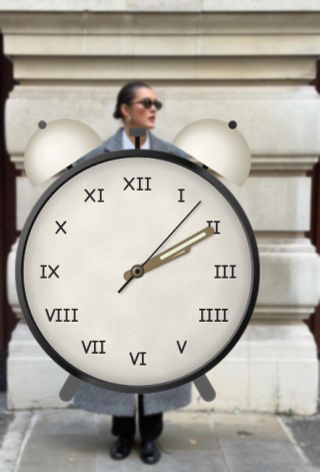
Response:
h=2 m=10 s=7
